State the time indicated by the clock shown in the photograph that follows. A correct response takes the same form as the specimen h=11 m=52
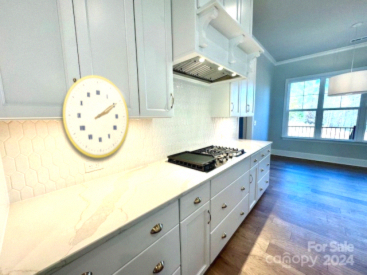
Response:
h=2 m=10
